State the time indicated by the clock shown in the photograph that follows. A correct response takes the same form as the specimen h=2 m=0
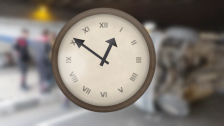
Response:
h=12 m=51
